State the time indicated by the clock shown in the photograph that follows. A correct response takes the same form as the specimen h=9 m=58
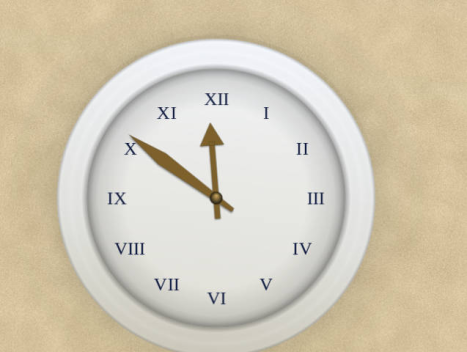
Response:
h=11 m=51
